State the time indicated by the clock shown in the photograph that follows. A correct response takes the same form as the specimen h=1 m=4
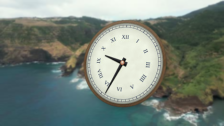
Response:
h=9 m=34
